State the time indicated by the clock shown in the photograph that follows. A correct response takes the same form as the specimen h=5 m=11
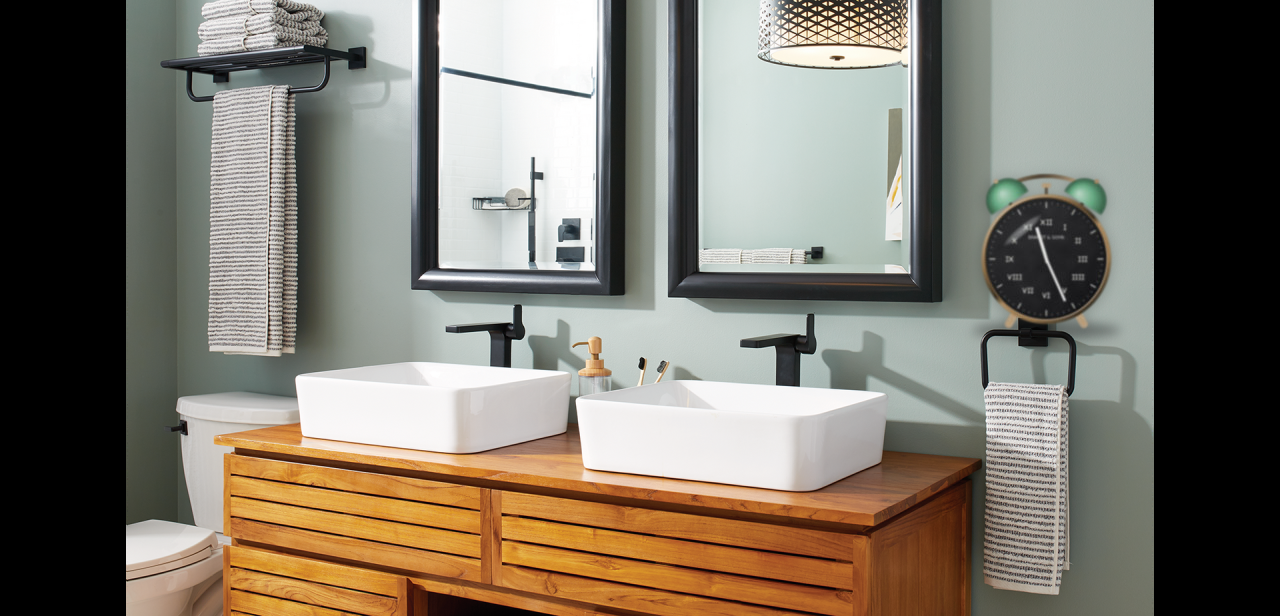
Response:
h=11 m=26
